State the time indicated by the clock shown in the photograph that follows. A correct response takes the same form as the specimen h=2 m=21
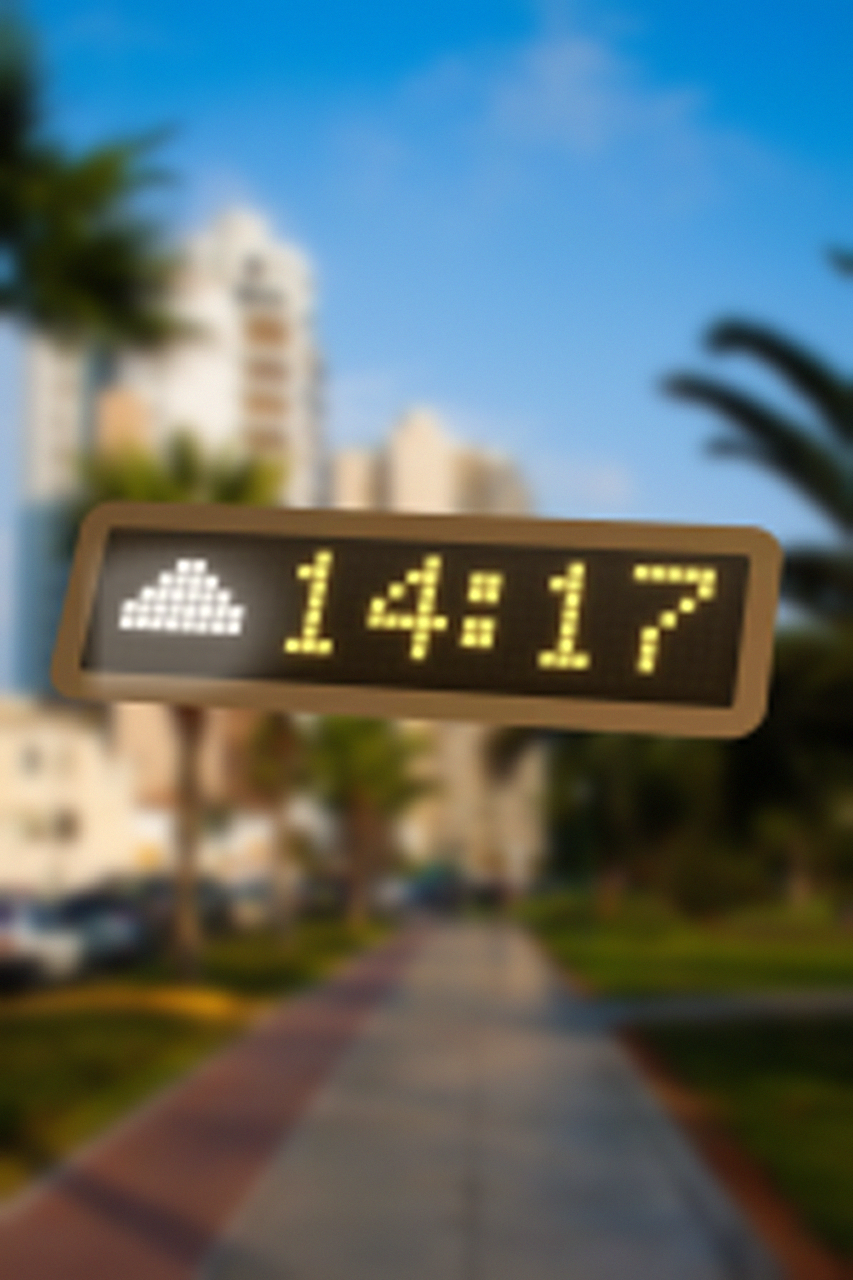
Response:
h=14 m=17
